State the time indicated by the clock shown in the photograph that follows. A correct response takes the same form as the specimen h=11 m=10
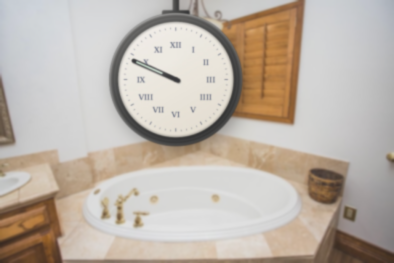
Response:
h=9 m=49
